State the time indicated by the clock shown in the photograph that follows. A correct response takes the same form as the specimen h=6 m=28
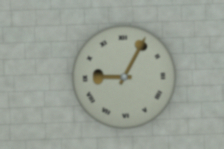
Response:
h=9 m=5
